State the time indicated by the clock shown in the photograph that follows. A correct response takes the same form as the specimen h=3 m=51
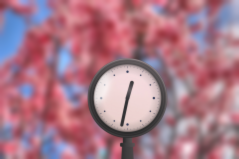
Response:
h=12 m=32
